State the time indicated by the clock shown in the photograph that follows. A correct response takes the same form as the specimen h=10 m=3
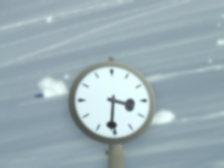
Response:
h=3 m=31
